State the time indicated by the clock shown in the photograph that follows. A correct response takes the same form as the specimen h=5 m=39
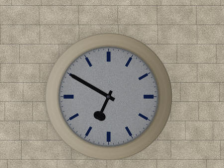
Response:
h=6 m=50
